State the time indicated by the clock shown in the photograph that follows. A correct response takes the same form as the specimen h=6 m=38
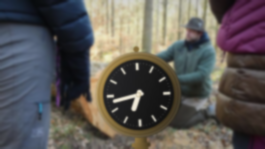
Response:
h=6 m=43
